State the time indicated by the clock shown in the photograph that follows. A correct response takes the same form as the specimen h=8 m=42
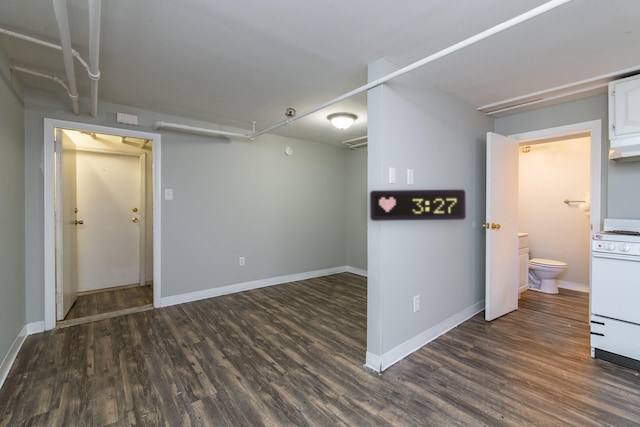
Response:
h=3 m=27
